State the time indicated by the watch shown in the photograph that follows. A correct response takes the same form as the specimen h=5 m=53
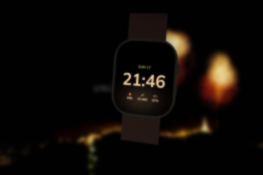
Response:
h=21 m=46
